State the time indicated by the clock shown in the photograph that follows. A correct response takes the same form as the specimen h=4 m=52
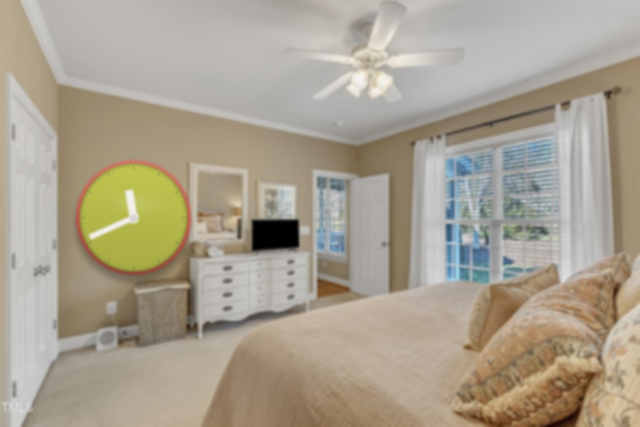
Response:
h=11 m=41
